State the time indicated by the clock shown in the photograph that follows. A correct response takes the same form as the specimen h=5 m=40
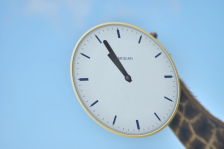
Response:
h=10 m=56
